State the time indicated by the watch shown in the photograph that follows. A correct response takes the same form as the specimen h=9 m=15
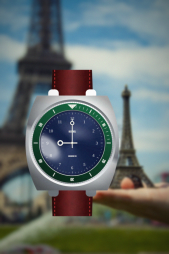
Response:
h=9 m=0
